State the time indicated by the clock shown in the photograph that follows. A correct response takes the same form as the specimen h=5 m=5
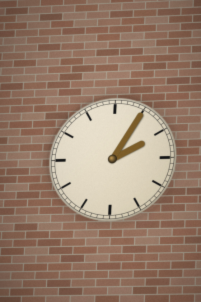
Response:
h=2 m=5
